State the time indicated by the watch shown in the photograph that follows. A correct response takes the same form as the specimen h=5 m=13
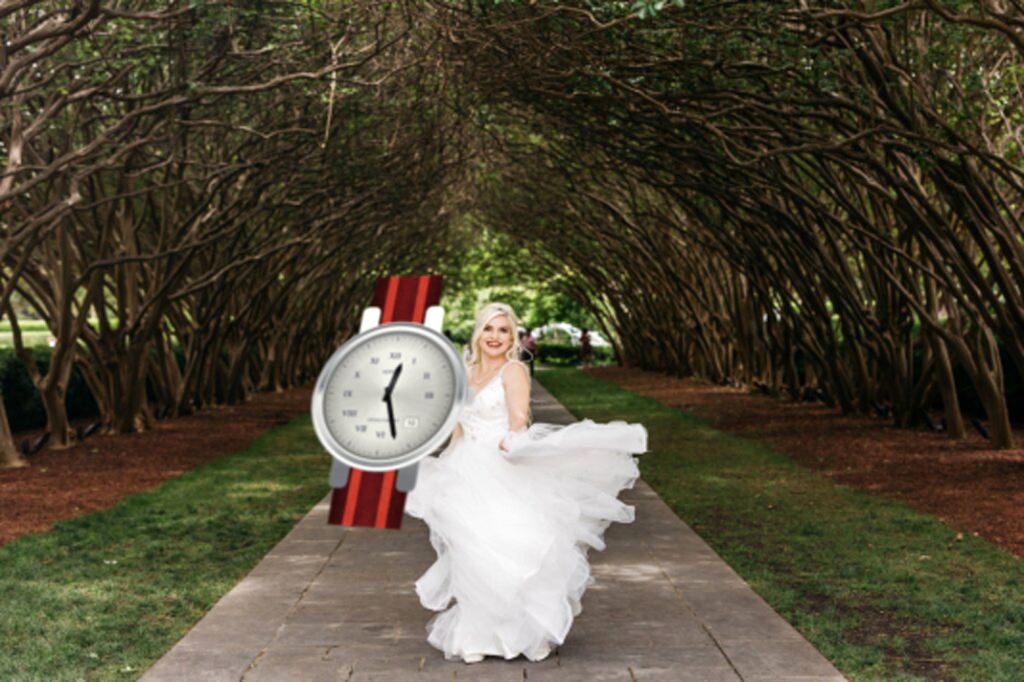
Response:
h=12 m=27
